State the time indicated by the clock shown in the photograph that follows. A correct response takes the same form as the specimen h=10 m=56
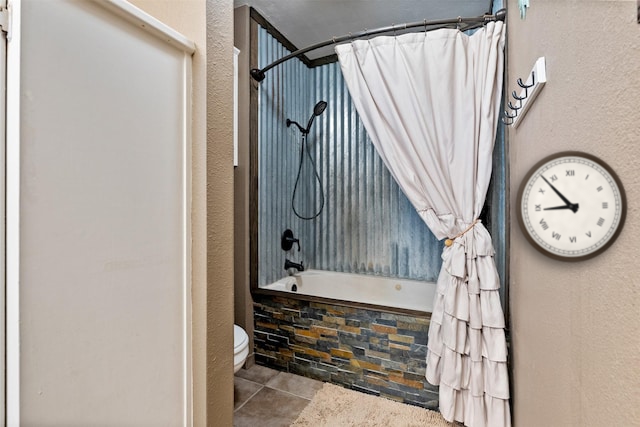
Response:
h=8 m=53
